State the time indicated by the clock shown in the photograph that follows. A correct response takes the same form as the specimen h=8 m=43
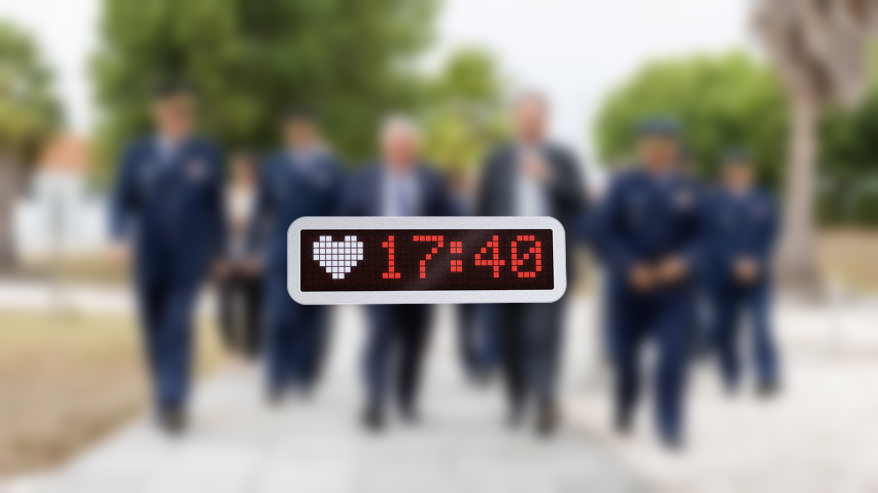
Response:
h=17 m=40
